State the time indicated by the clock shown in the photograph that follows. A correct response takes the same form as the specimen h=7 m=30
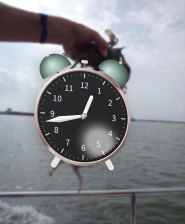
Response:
h=12 m=43
